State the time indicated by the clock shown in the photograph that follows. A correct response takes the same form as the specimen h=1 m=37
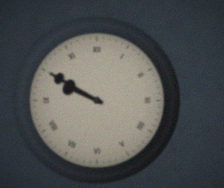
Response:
h=9 m=50
